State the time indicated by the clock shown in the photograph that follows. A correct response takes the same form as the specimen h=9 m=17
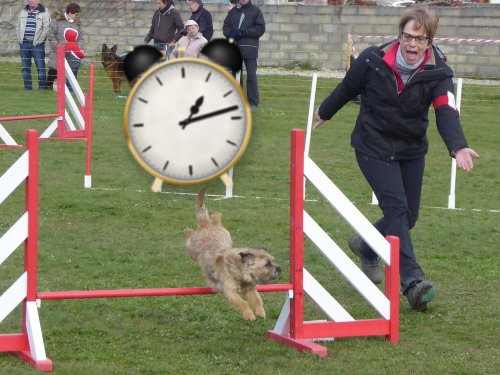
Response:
h=1 m=13
